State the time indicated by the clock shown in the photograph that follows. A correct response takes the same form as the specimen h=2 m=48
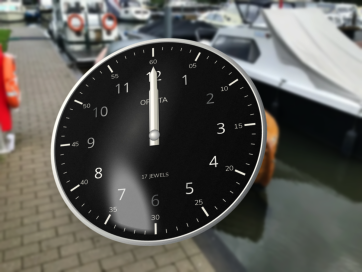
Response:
h=12 m=0
